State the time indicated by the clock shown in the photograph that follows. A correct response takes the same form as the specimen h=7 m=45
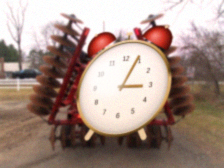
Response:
h=3 m=4
